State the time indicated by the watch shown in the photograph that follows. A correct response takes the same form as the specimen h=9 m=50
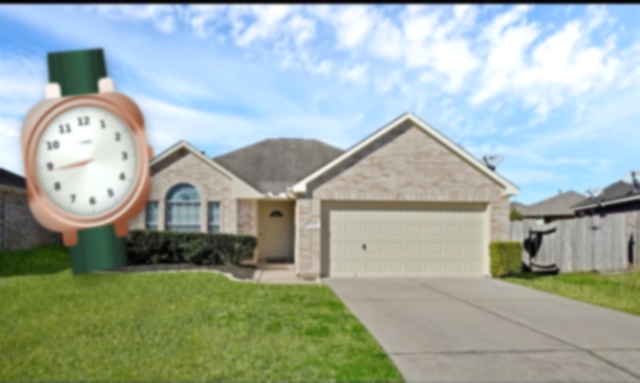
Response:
h=8 m=44
